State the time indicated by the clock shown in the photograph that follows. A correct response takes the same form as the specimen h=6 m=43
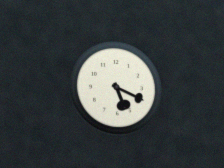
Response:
h=5 m=19
